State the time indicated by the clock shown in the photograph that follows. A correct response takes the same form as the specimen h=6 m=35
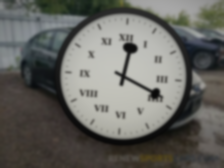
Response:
h=12 m=19
